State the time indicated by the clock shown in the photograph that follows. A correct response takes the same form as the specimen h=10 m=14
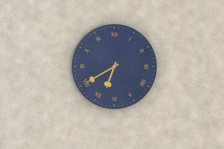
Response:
h=6 m=40
